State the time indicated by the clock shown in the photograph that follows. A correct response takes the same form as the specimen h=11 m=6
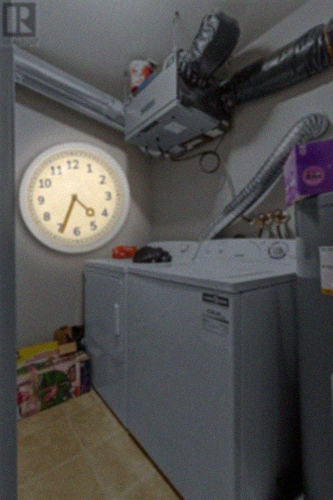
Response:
h=4 m=34
